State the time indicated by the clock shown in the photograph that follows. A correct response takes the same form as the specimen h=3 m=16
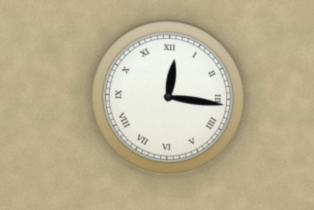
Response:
h=12 m=16
